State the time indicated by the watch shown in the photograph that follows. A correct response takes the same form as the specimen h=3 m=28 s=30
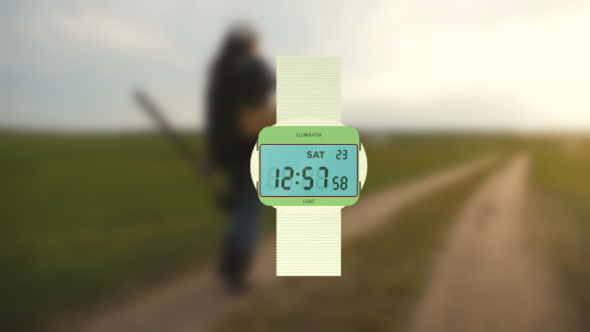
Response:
h=12 m=57 s=58
